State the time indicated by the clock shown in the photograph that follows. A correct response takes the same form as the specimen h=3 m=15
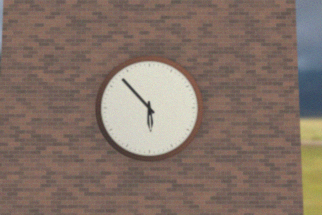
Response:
h=5 m=53
